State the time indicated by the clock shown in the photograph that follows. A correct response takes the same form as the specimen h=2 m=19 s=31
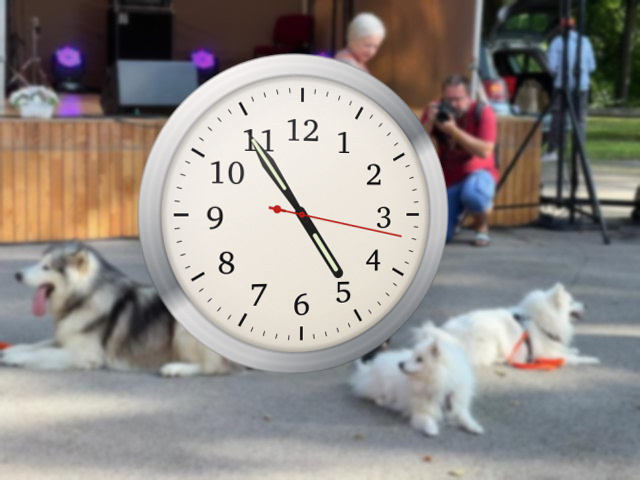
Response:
h=4 m=54 s=17
